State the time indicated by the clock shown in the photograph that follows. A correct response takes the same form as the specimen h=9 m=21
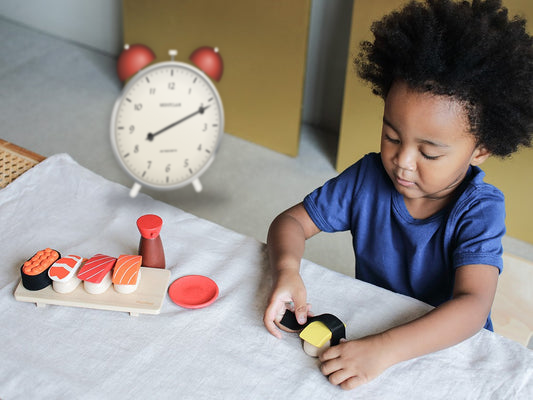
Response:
h=8 m=11
